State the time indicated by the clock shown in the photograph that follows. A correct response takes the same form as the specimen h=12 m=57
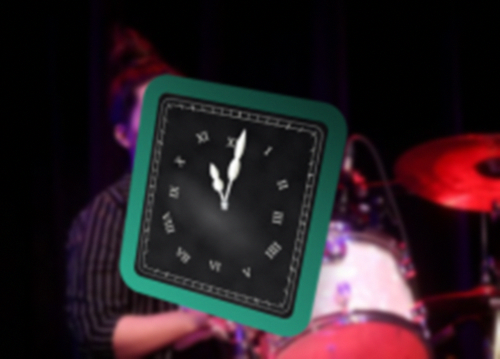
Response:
h=11 m=1
